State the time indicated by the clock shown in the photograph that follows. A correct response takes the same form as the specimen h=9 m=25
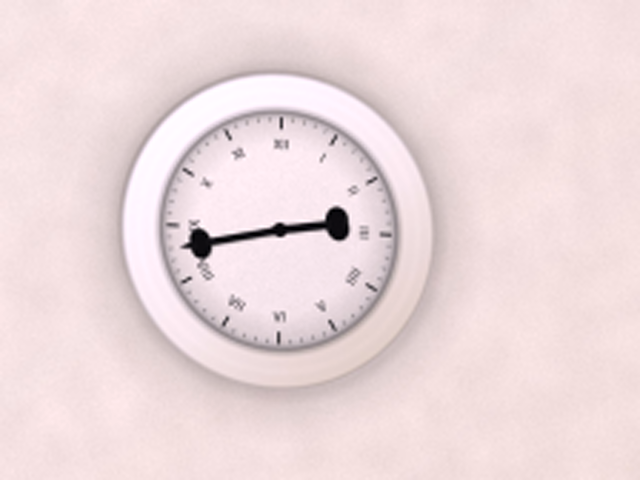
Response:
h=2 m=43
